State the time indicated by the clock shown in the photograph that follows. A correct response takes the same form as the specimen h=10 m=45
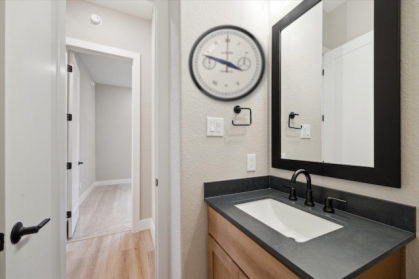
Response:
h=3 m=48
